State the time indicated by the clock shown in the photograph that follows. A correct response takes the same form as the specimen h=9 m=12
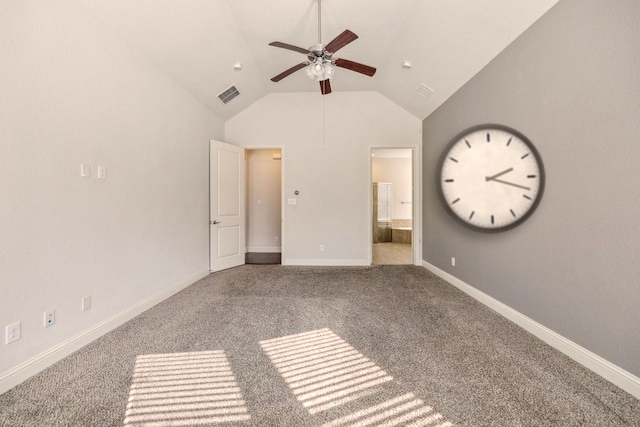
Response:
h=2 m=18
